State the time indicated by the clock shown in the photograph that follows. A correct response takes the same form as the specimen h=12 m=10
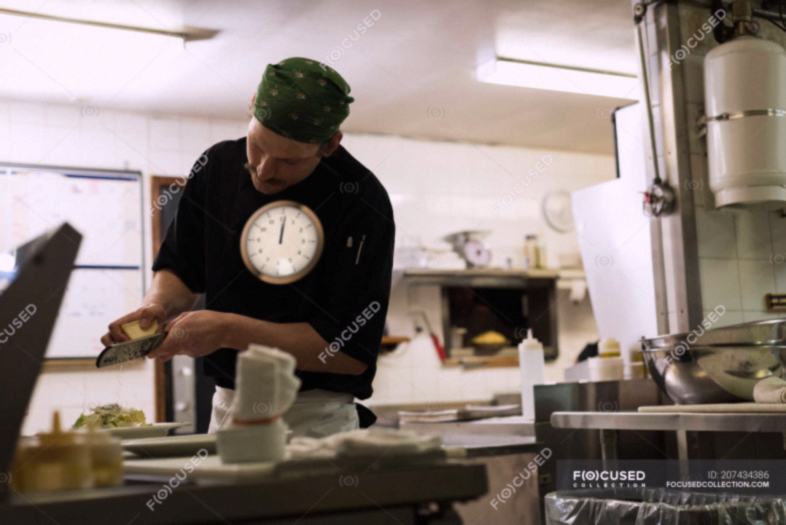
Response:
h=12 m=1
